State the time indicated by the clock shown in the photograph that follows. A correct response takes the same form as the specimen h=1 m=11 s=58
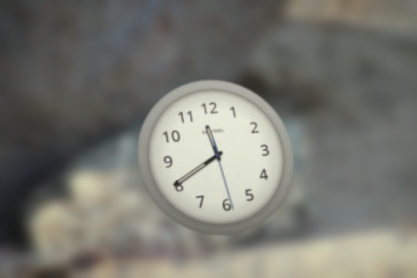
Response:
h=11 m=40 s=29
